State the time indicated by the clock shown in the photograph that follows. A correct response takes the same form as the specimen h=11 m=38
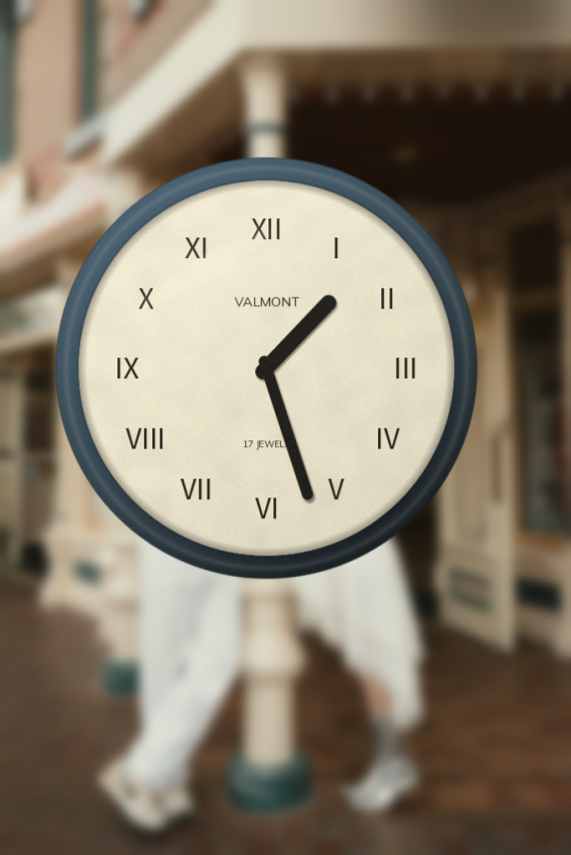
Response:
h=1 m=27
